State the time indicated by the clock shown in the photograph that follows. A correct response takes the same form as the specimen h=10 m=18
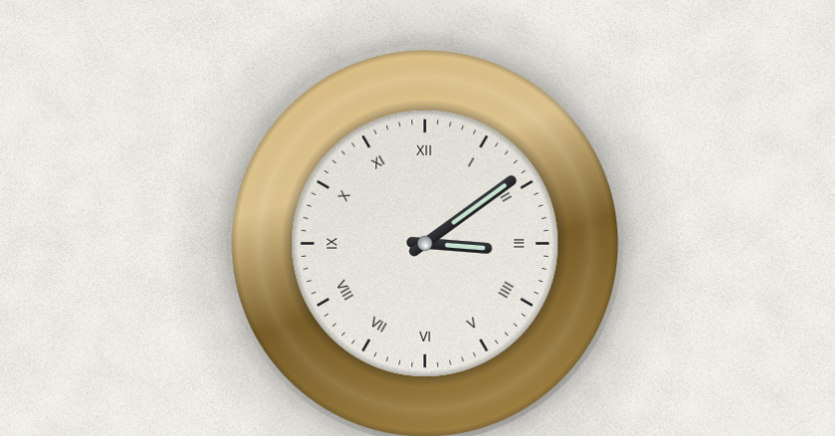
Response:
h=3 m=9
